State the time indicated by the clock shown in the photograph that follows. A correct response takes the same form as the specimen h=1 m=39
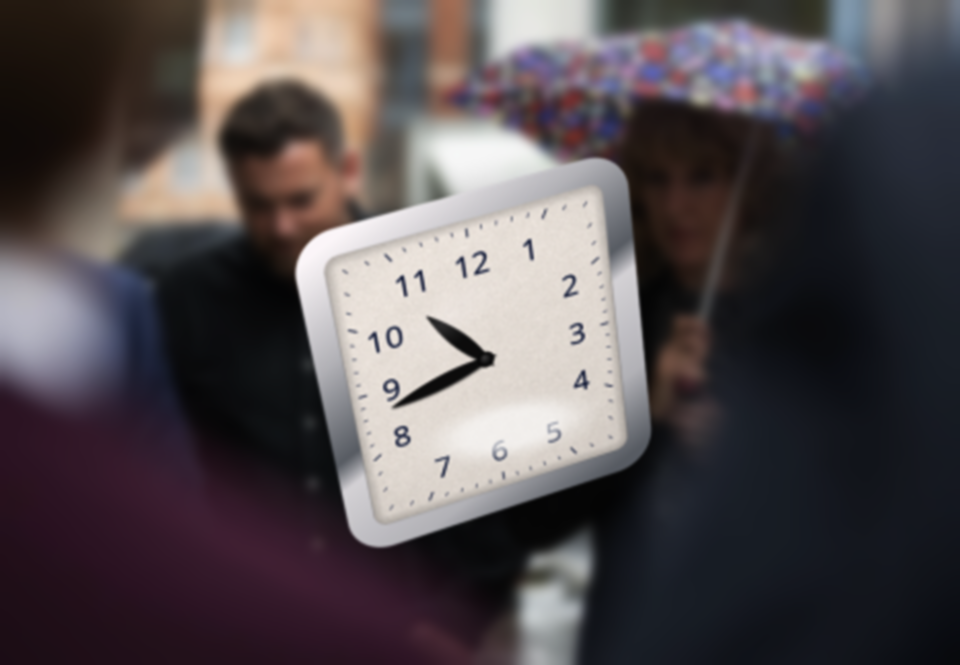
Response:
h=10 m=43
